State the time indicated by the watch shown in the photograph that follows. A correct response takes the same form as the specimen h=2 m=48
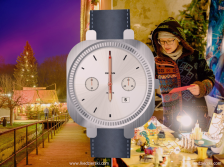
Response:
h=6 m=0
